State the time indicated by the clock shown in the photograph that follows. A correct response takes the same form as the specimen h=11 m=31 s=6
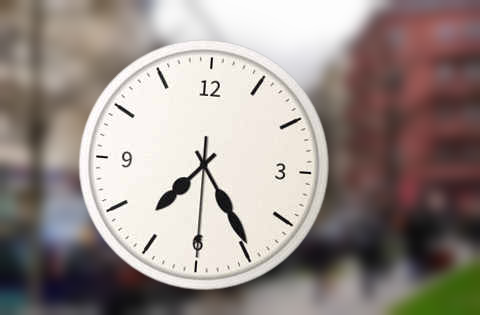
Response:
h=7 m=24 s=30
